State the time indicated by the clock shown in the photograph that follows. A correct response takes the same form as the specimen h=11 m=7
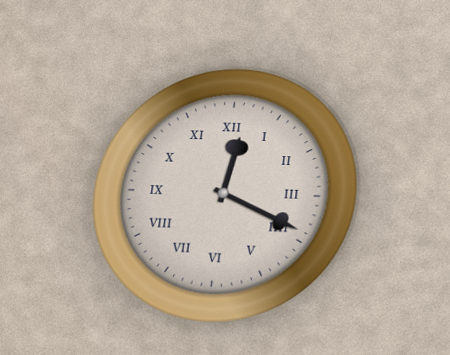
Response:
h=12 m=19
